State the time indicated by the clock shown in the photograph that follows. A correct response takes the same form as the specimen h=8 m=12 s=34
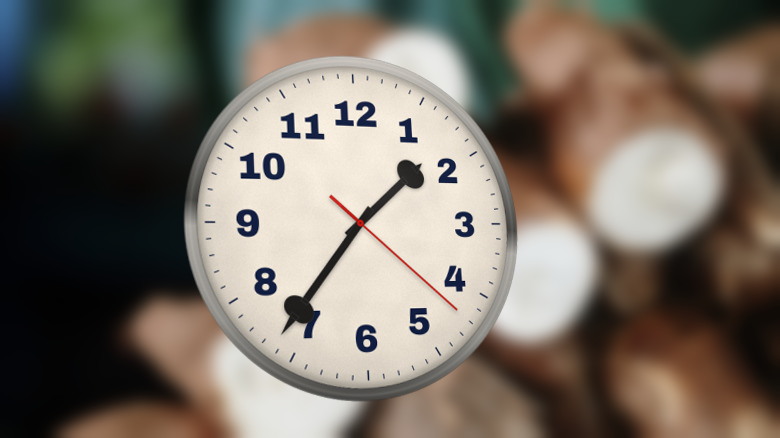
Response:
h=1 m=36 s=22
